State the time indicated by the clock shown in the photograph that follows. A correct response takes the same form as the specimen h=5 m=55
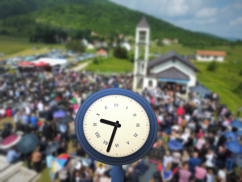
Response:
h=9 m=33
